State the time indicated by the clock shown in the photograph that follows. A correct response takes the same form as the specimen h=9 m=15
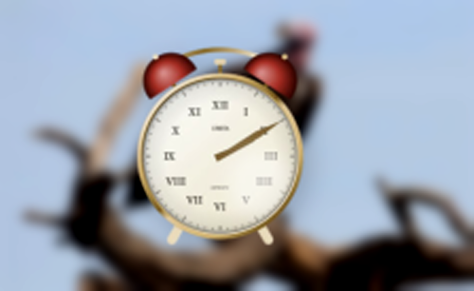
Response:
h=2 m=10
